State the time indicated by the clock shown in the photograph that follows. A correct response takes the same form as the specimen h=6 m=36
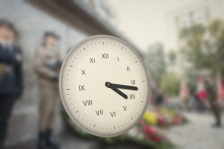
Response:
h=4 m=17
